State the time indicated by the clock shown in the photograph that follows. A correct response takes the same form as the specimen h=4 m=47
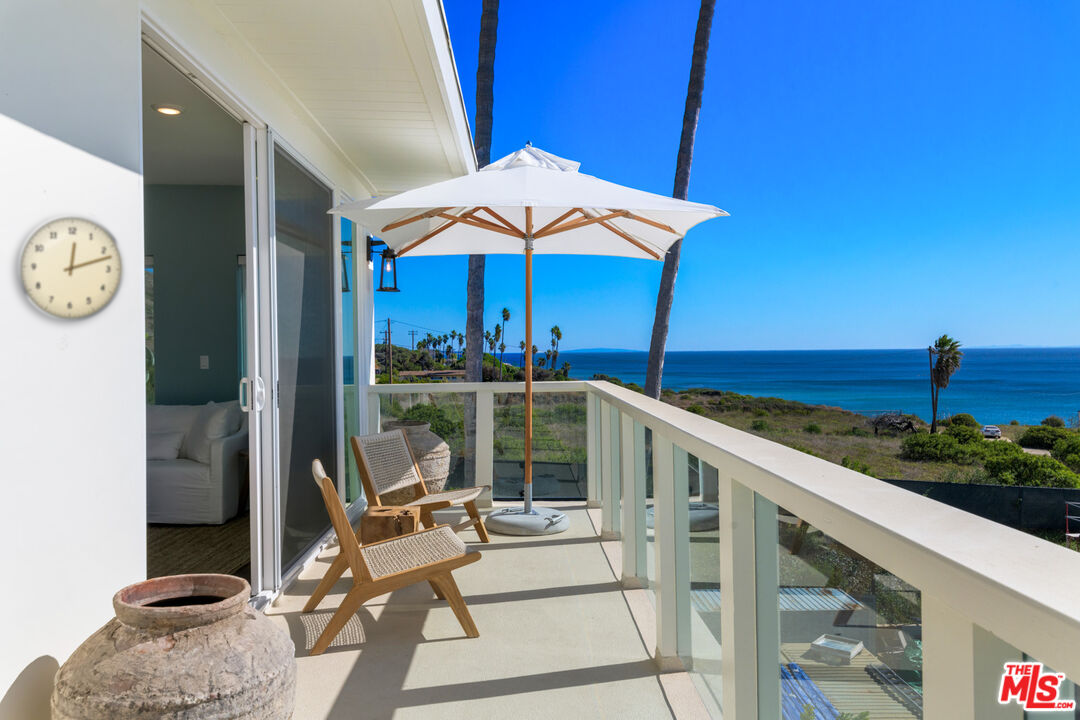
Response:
h=12 m=12
